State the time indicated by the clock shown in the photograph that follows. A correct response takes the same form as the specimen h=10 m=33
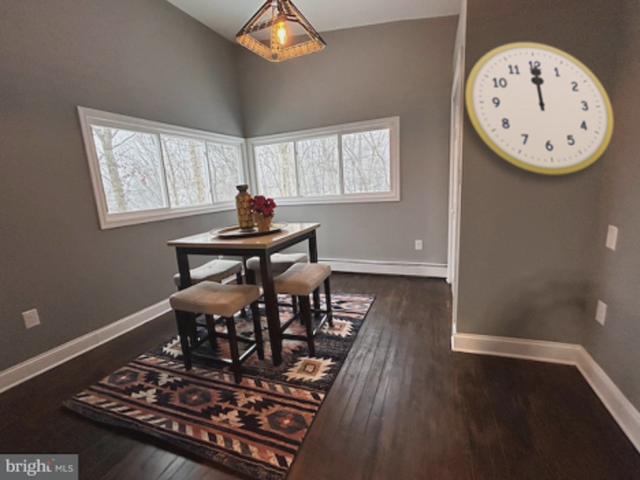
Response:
h=12 m=0
